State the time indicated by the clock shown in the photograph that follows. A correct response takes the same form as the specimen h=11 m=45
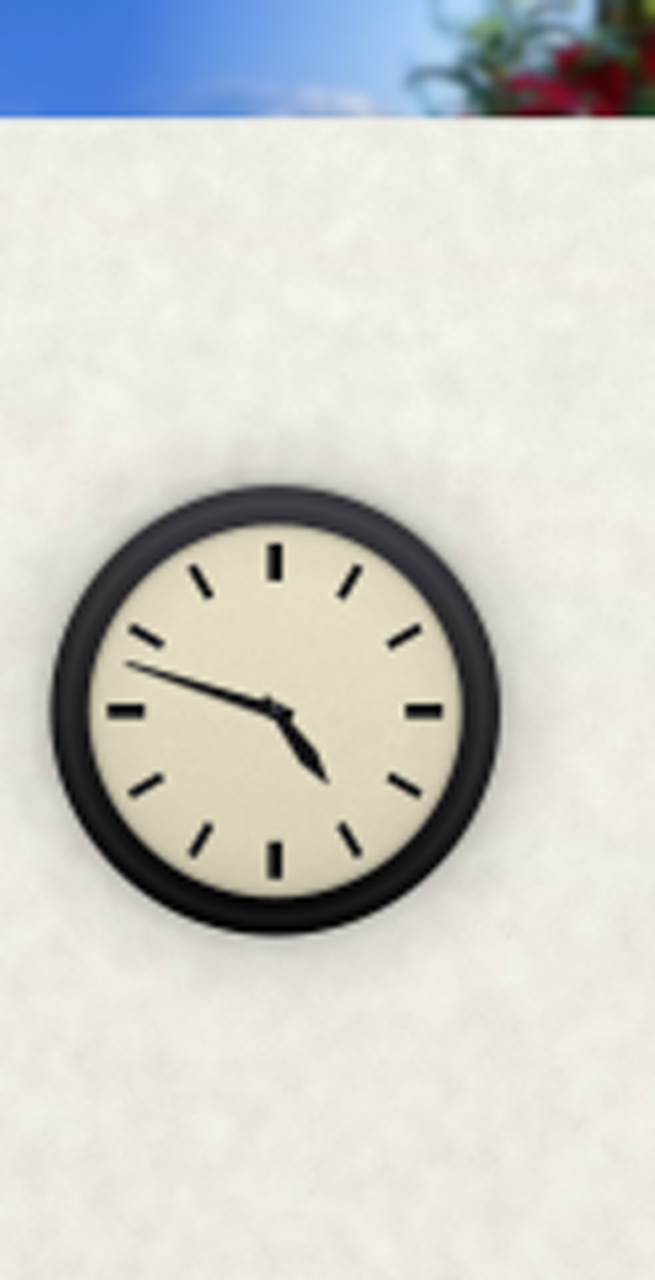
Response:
h=4 m=48
